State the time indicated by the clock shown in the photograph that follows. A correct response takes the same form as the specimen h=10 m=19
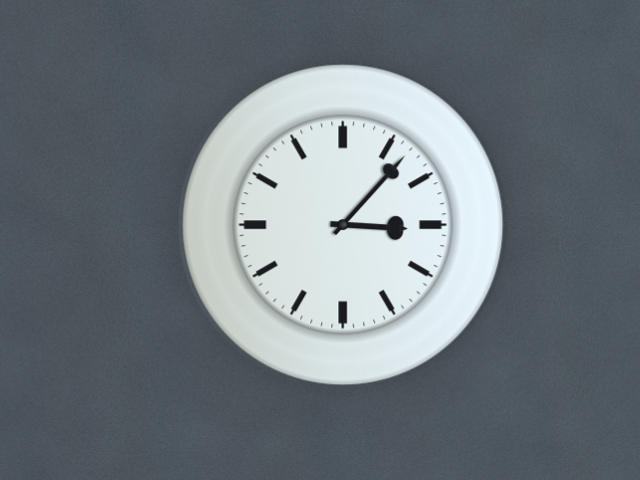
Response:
h=3 m=7
